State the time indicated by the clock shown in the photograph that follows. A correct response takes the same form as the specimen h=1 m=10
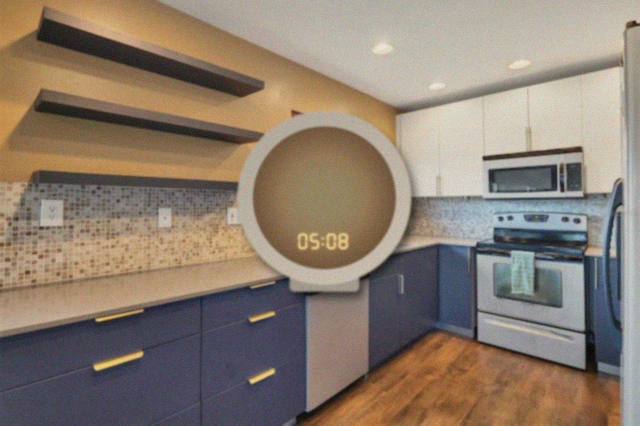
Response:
h=5 m=8
